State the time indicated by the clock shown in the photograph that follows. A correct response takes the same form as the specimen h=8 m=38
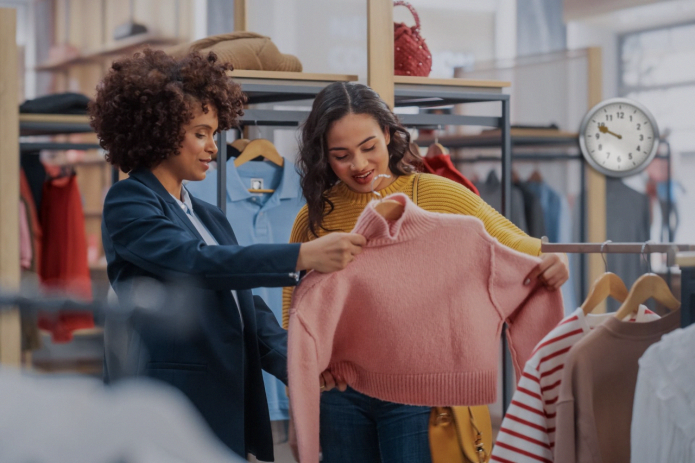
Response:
h=9 m=49
